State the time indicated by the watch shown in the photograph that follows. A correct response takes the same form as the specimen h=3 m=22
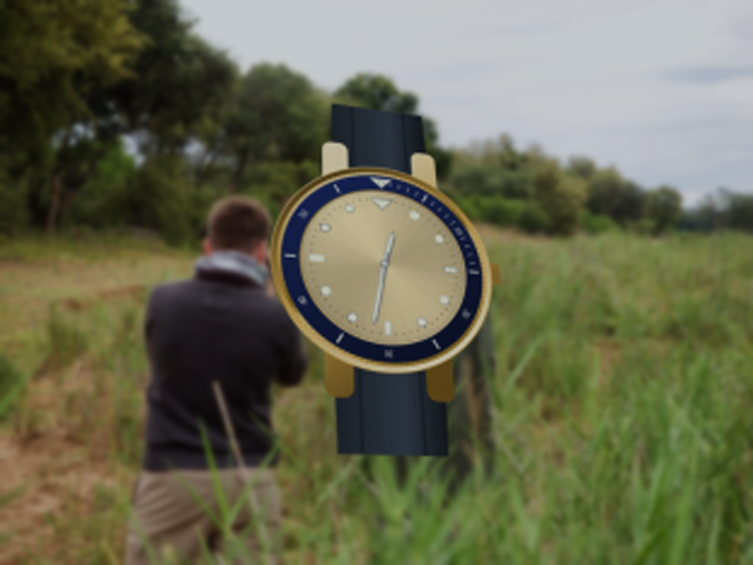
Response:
h=12 m=32
